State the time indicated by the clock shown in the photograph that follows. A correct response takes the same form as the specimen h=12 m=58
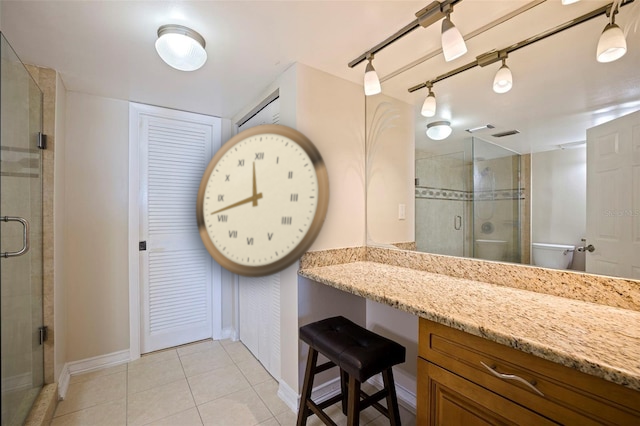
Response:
h=11 m=42
